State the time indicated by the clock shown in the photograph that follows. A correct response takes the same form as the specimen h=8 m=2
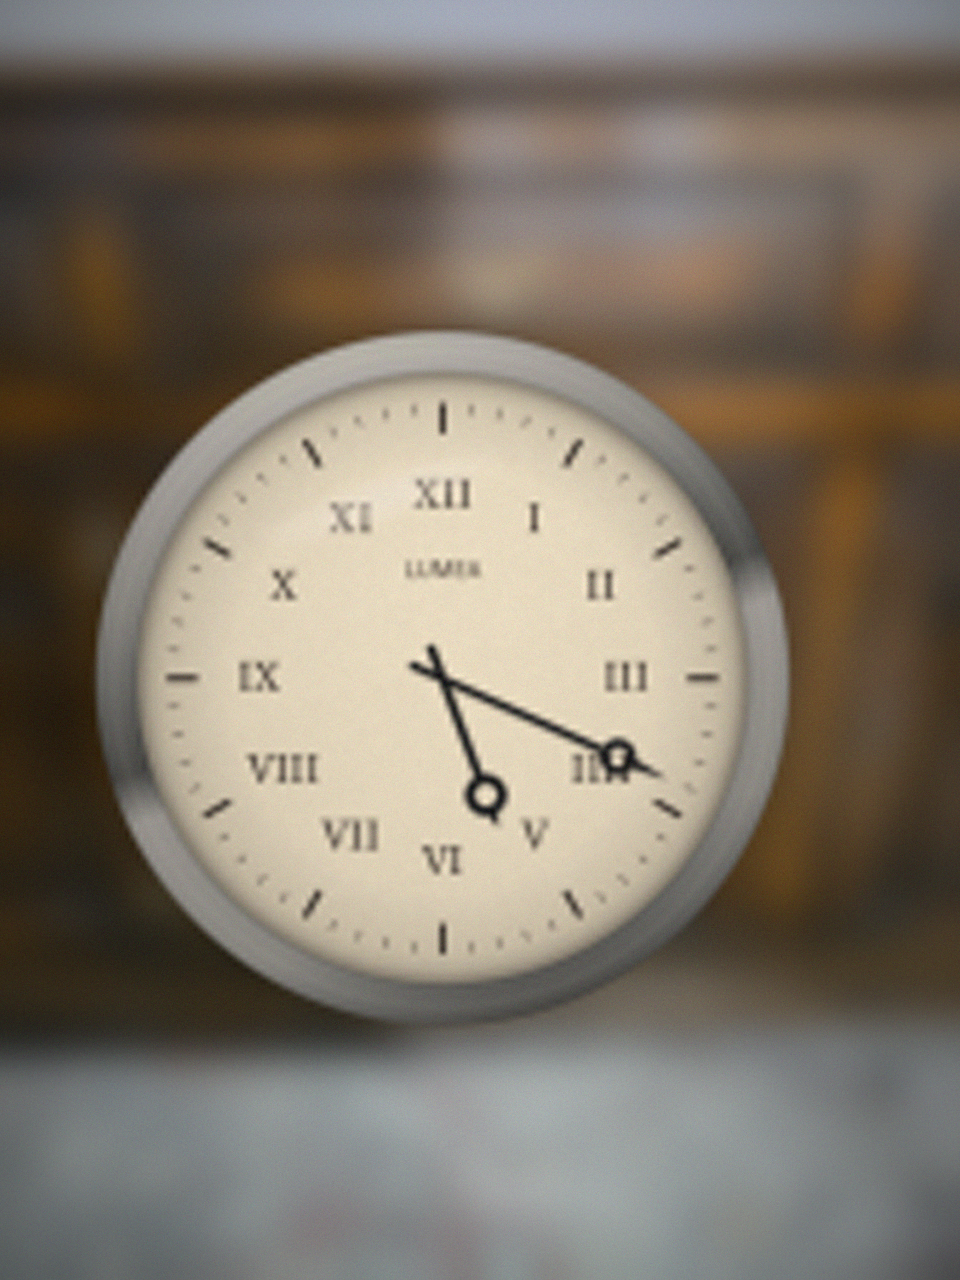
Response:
h=5 m=19
